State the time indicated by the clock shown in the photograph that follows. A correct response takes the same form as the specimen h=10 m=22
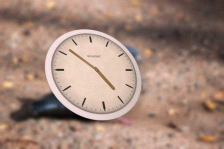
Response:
h=4 m=52
